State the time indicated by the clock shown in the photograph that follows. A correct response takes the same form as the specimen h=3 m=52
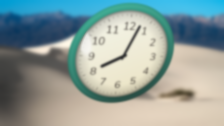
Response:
h=8 m=3
